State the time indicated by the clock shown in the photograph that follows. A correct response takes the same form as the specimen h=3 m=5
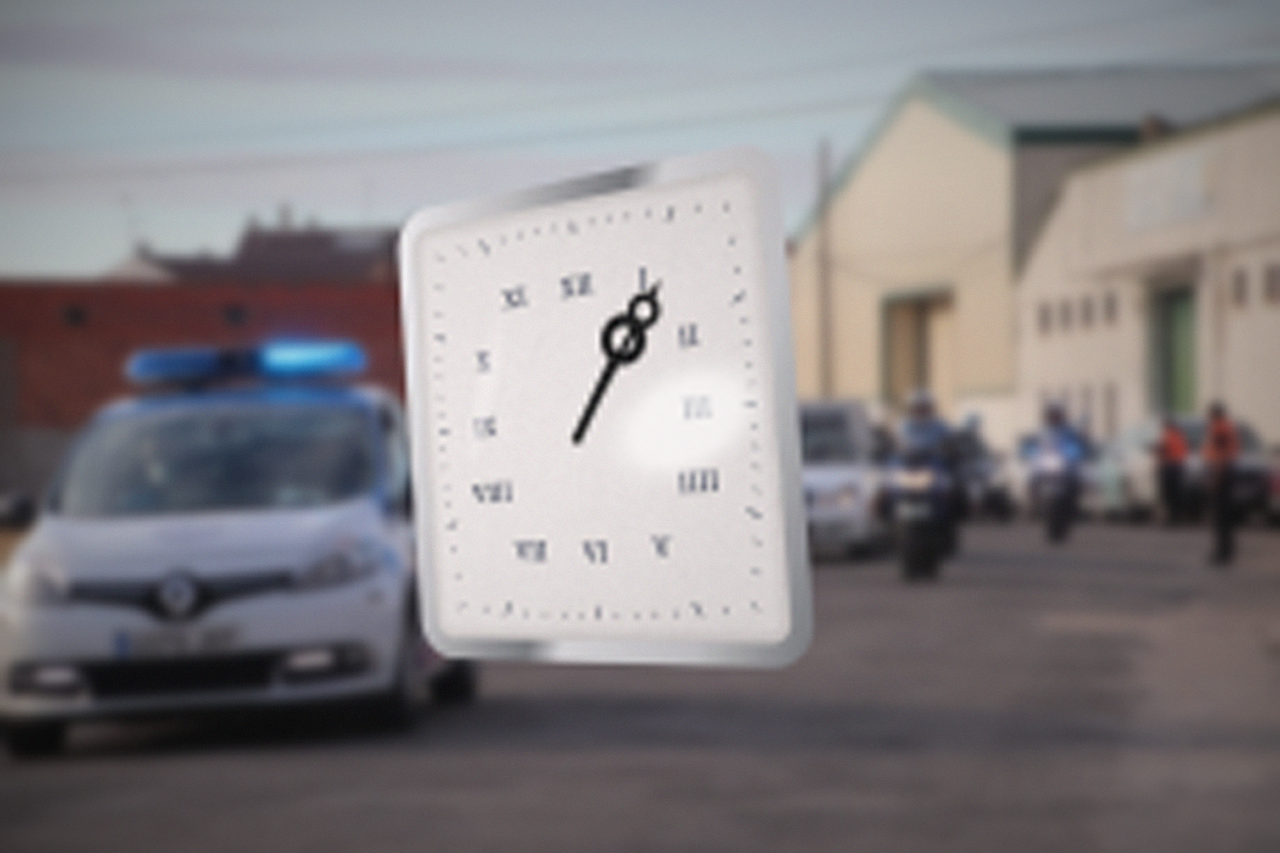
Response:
h=1 m=6
